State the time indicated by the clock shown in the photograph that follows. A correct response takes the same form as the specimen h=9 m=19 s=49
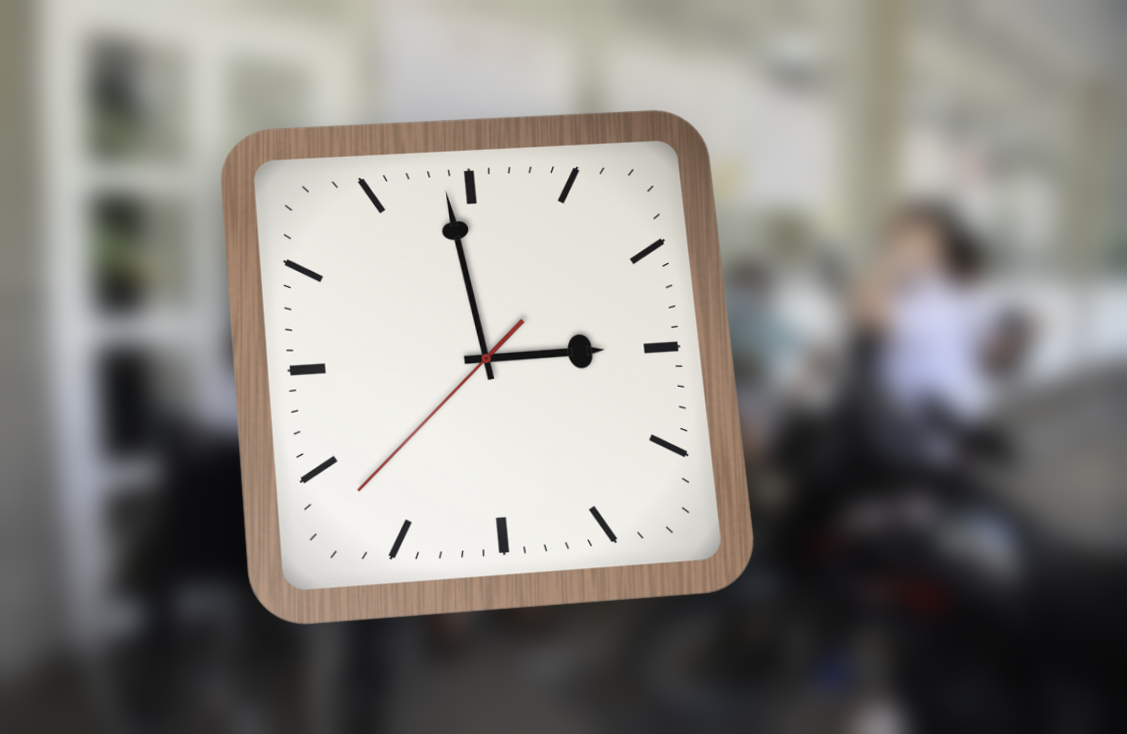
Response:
h=2 m=58 s=38
